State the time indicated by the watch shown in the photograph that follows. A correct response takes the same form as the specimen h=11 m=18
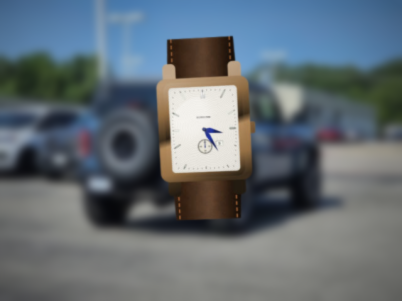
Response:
h=3 m=25
